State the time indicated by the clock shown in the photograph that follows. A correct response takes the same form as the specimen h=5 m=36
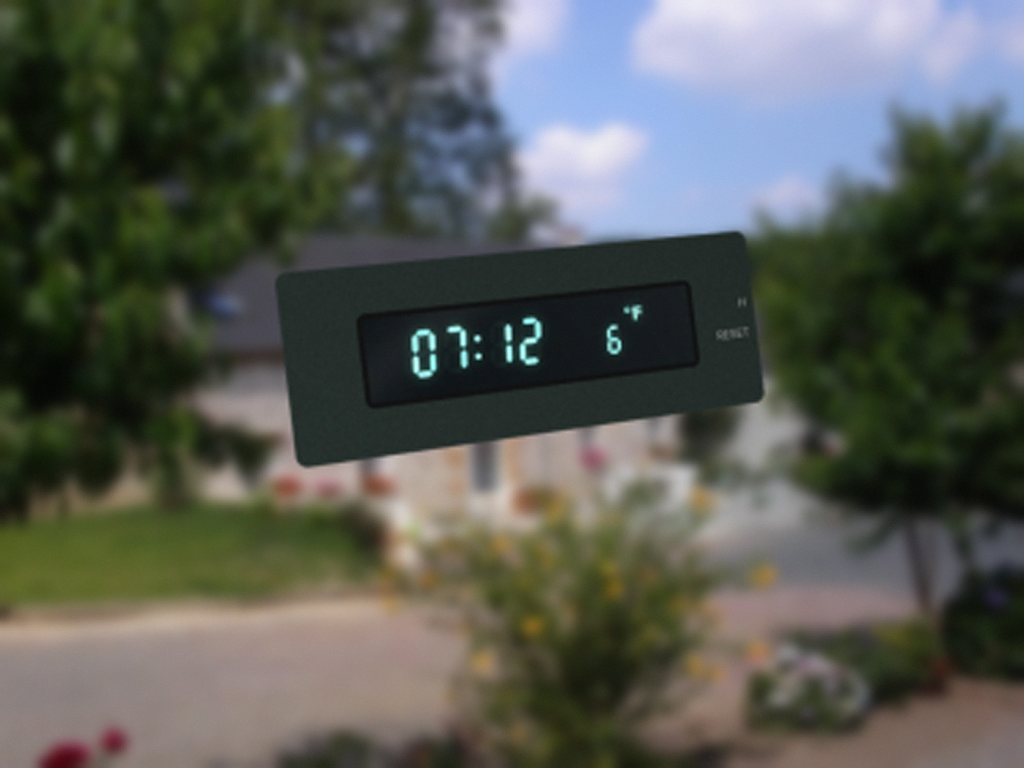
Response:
h=7 m=12
